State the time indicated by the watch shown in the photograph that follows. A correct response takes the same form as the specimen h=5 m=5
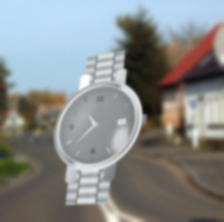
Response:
h=10 m=38
